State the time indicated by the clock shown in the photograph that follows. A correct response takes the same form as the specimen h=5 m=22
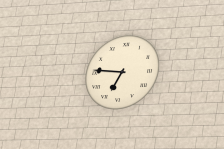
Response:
h=6 m=46
